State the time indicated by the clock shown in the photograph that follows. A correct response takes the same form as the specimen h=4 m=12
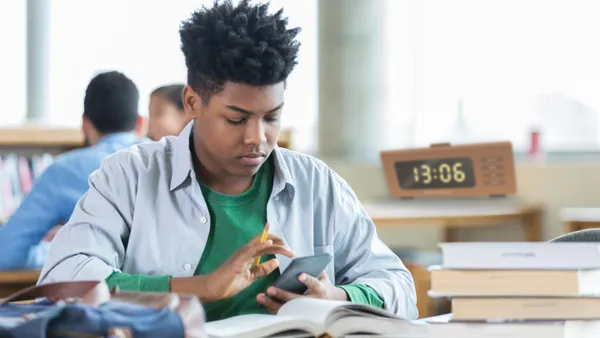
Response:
h=13 m=6
